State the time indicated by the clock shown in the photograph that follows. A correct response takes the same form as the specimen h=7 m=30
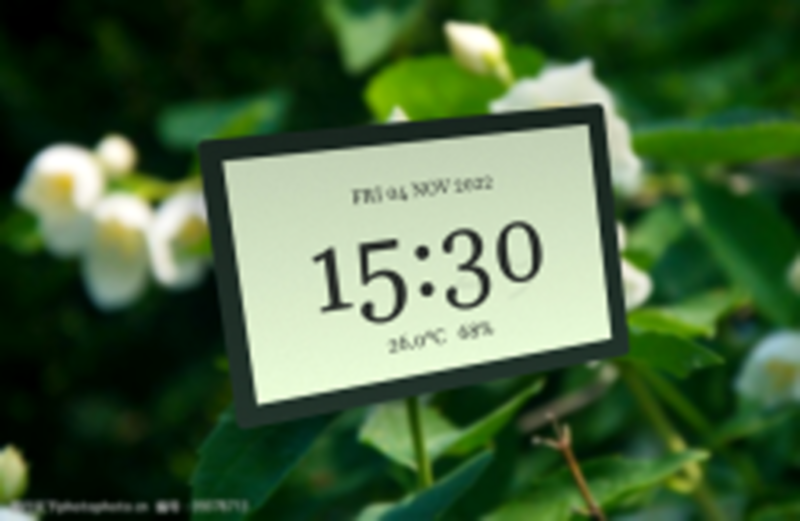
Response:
h=15 m=30
